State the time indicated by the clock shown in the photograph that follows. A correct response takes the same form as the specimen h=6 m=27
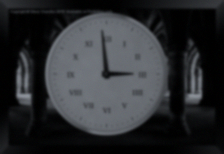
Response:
h=2 m=59
